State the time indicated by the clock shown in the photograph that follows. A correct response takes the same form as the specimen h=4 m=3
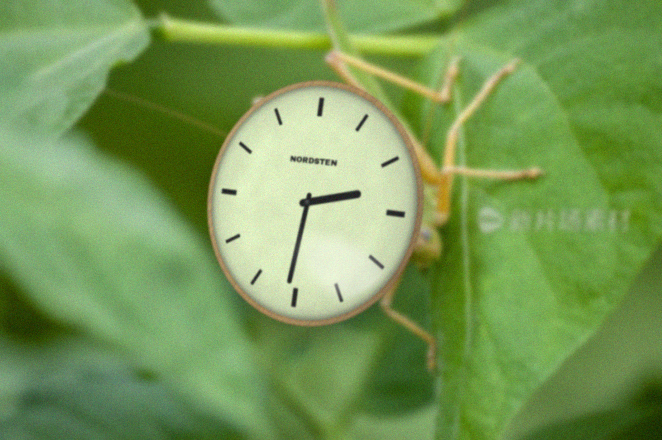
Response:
h=2 m=31
